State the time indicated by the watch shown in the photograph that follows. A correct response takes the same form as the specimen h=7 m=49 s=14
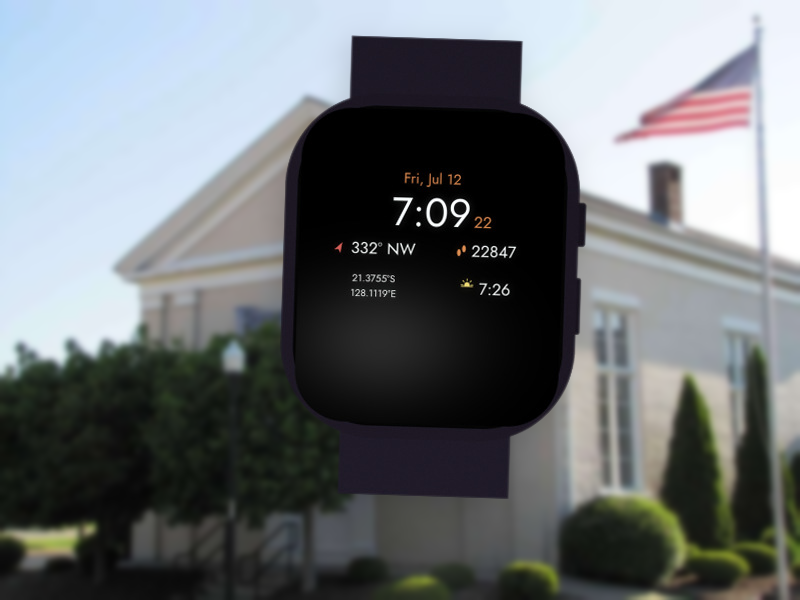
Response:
h=7 m=9 s=22
